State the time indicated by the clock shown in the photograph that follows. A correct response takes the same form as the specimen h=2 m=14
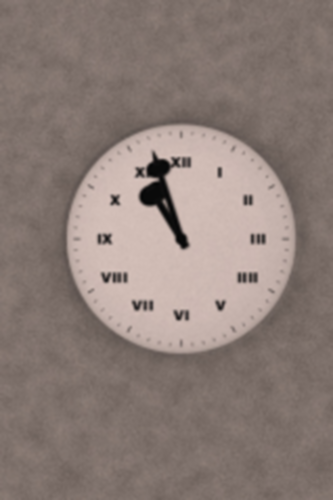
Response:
h=10 m=57
